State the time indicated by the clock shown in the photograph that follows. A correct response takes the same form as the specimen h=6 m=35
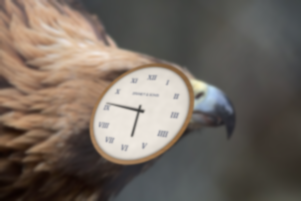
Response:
h=5 m=46
